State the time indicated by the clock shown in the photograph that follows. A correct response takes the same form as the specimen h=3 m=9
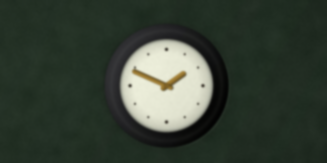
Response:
h=1 m=49
